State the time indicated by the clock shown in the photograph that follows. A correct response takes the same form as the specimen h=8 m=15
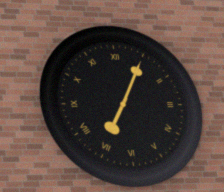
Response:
h=7 m=5
